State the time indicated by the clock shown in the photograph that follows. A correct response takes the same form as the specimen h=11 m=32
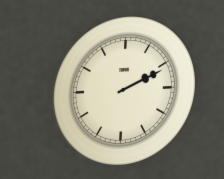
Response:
h=2 m=11
